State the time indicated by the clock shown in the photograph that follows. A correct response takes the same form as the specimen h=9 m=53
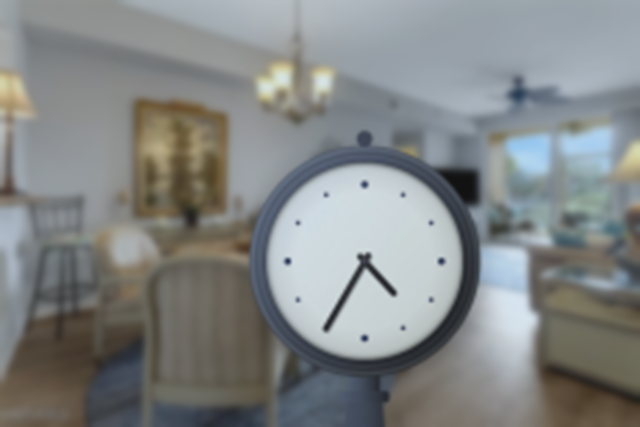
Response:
h=4 m=35
